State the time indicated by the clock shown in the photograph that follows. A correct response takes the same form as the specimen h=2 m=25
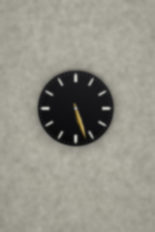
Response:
h=5 m=27
